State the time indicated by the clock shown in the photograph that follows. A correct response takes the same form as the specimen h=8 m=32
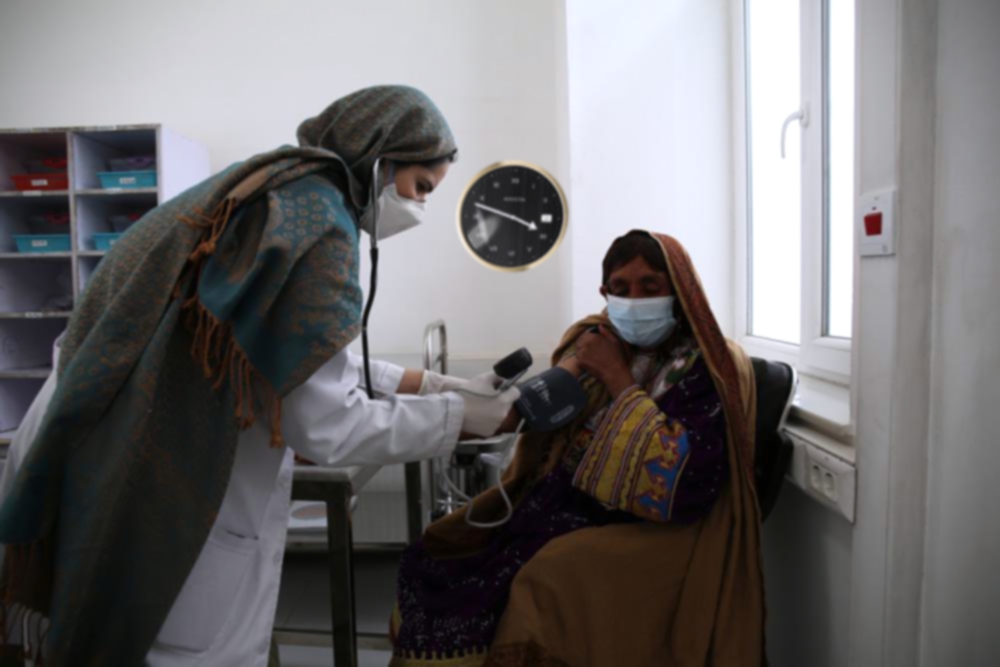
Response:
h=3 m=48
